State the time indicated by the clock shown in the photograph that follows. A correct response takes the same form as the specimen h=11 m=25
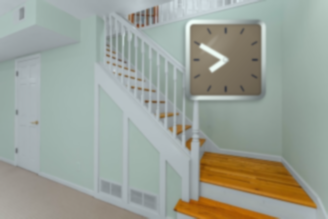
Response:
h=7 m=50
